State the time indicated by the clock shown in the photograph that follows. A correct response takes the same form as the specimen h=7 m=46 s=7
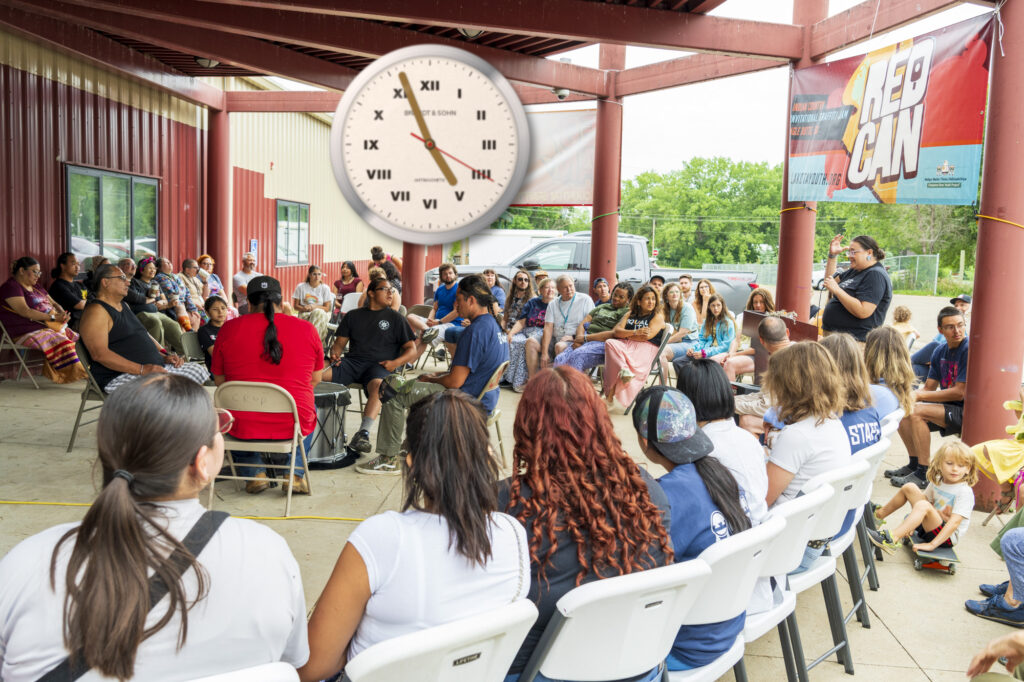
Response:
h=4 m=56 s=20
